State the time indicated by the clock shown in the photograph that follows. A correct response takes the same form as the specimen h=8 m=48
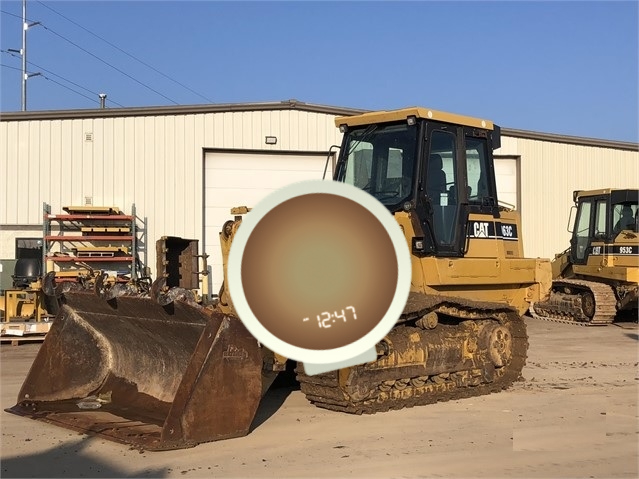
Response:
h=12 m=47
